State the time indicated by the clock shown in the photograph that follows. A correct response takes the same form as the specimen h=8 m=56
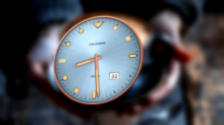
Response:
h=8 m=29
